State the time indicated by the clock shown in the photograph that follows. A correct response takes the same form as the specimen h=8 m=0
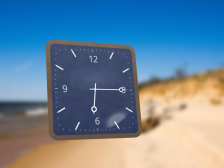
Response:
h=6 m=15
